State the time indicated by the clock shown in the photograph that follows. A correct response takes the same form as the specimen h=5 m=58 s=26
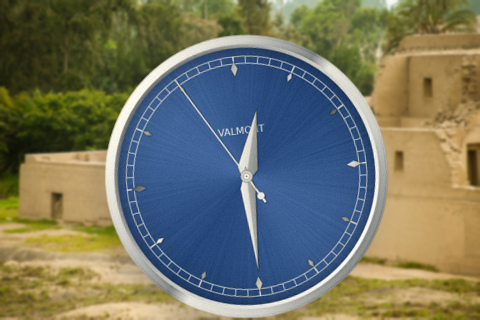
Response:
h=12 m=29 s=55
